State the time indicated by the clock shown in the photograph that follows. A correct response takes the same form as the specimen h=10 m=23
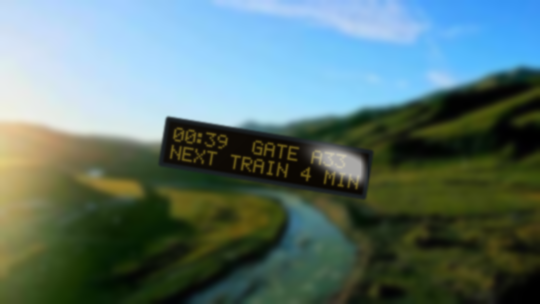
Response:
h=0 m=39
